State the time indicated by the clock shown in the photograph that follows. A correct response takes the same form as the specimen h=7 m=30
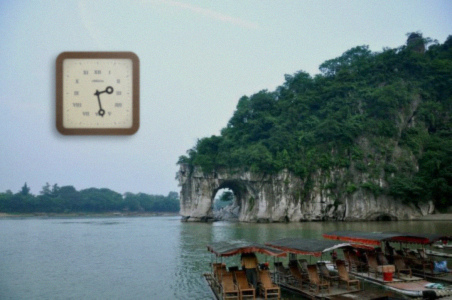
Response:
h=2 m=28
